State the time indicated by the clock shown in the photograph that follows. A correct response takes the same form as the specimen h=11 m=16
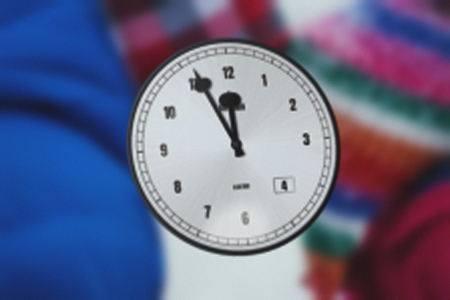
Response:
h=11 m=56
